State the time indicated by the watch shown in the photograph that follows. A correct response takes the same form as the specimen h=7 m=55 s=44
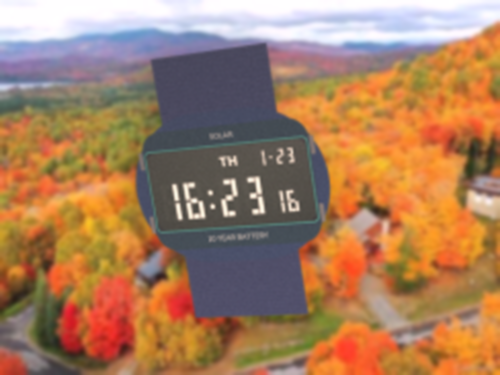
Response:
h=16 m=23 s=16
